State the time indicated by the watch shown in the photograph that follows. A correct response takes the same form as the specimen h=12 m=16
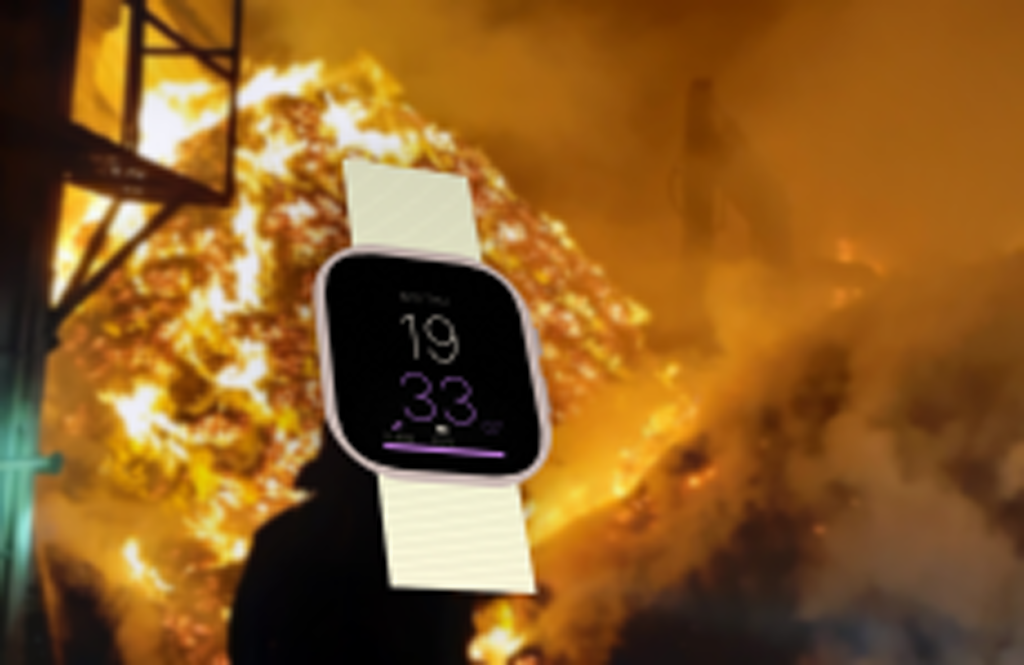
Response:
h=19 m=33
